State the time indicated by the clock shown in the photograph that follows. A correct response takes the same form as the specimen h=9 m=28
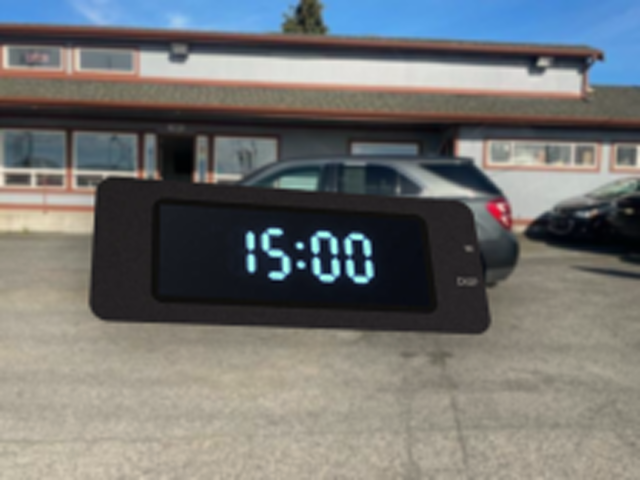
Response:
h=15 m=0
